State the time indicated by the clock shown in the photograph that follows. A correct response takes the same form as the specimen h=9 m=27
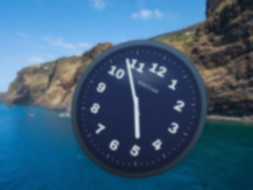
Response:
h=4 m=53
